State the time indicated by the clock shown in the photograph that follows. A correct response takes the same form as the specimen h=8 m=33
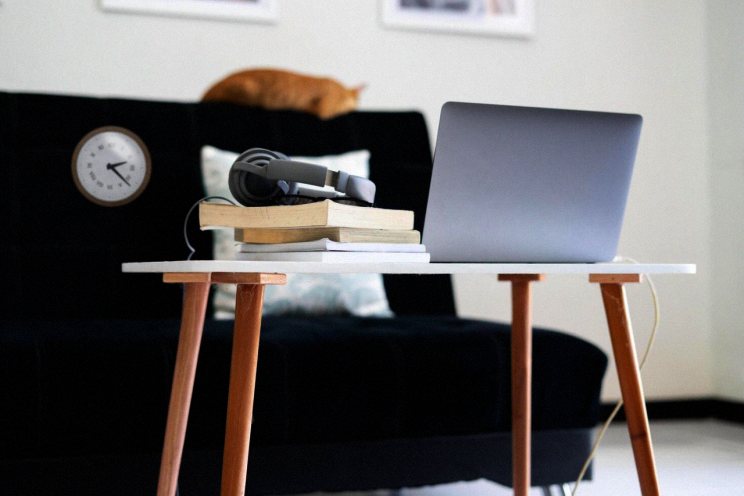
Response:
h=2 m=22
